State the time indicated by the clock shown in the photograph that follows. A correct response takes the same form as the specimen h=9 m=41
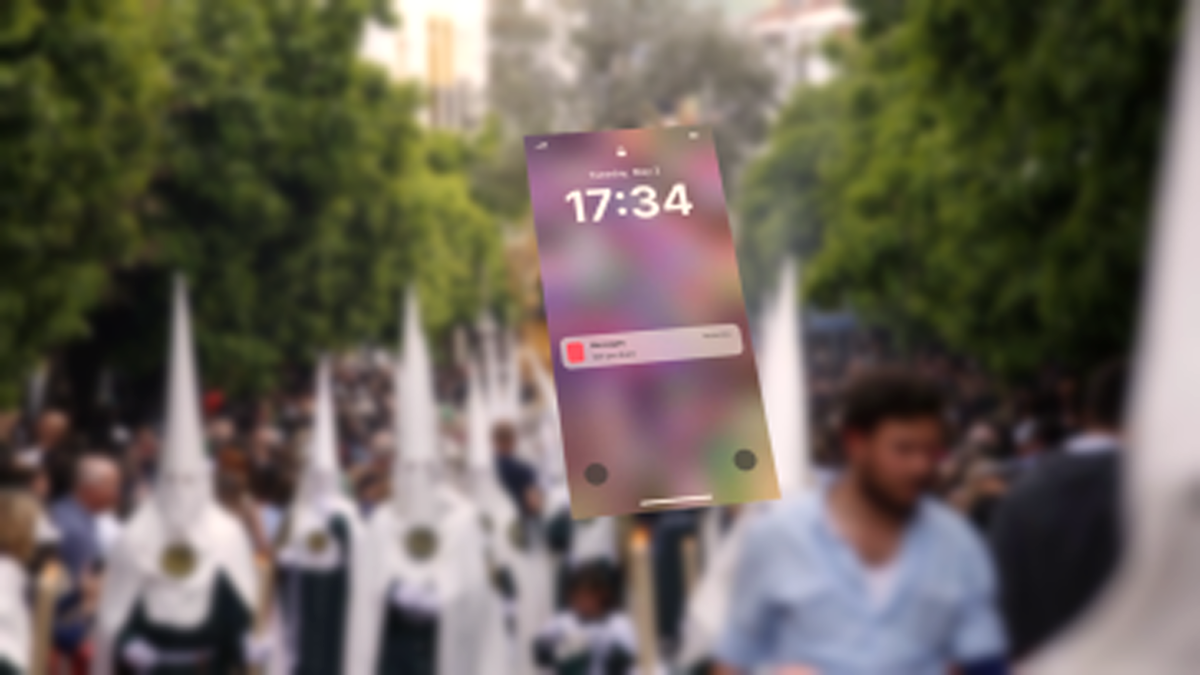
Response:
h=17 m=34
